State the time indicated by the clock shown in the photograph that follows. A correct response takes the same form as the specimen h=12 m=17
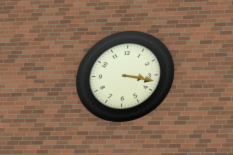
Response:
h=3 m=17
